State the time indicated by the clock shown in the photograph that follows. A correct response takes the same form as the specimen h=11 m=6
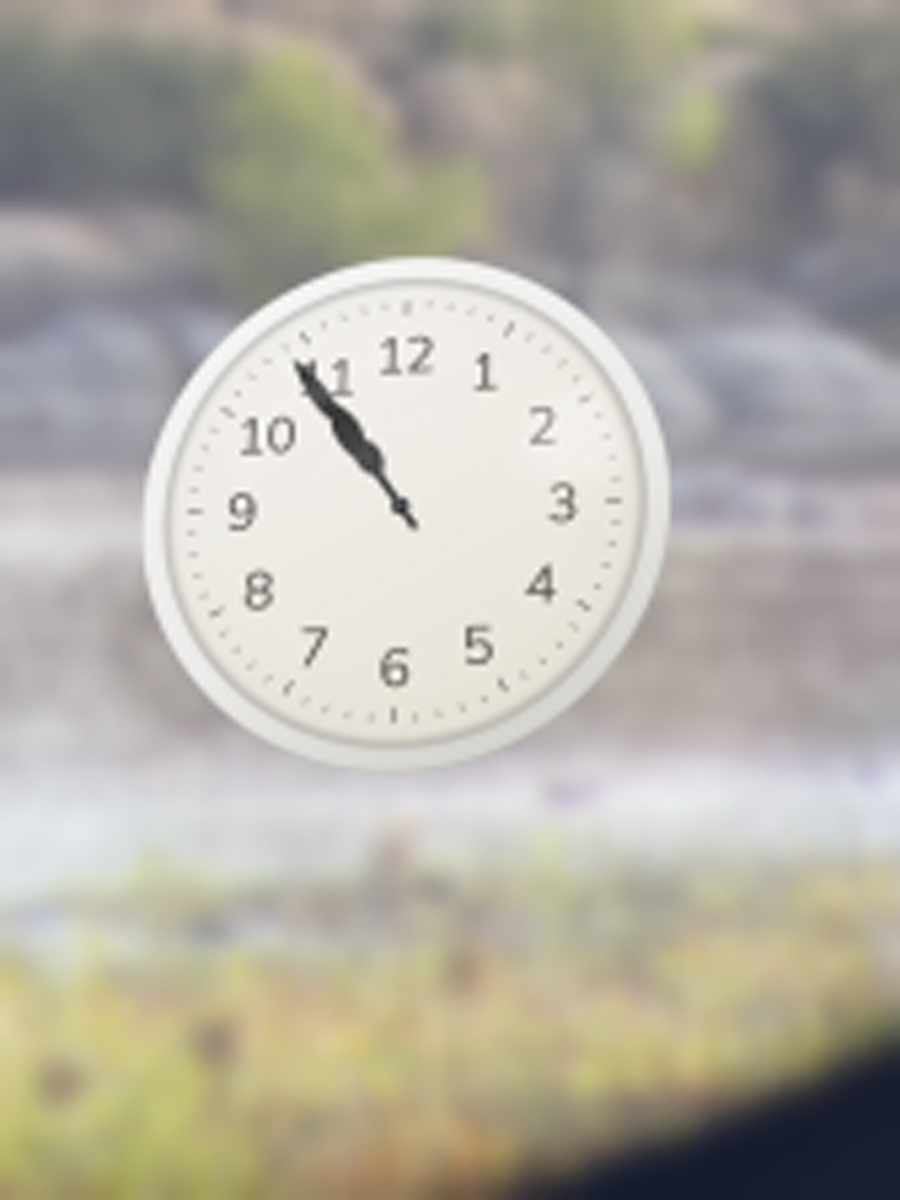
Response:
h=10 m=54
